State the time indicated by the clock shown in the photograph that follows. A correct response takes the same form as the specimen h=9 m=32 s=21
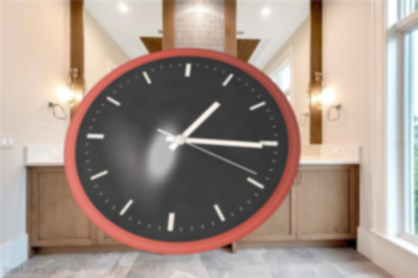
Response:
h=1 m=15 s=19
